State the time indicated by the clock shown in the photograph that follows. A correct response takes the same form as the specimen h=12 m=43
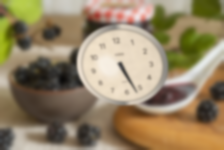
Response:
h=5 m=27
